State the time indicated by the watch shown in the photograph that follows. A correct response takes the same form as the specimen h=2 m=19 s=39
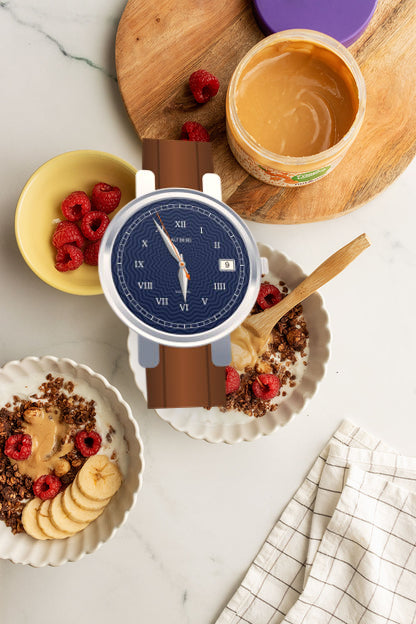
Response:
h=5 m=54 s=56
